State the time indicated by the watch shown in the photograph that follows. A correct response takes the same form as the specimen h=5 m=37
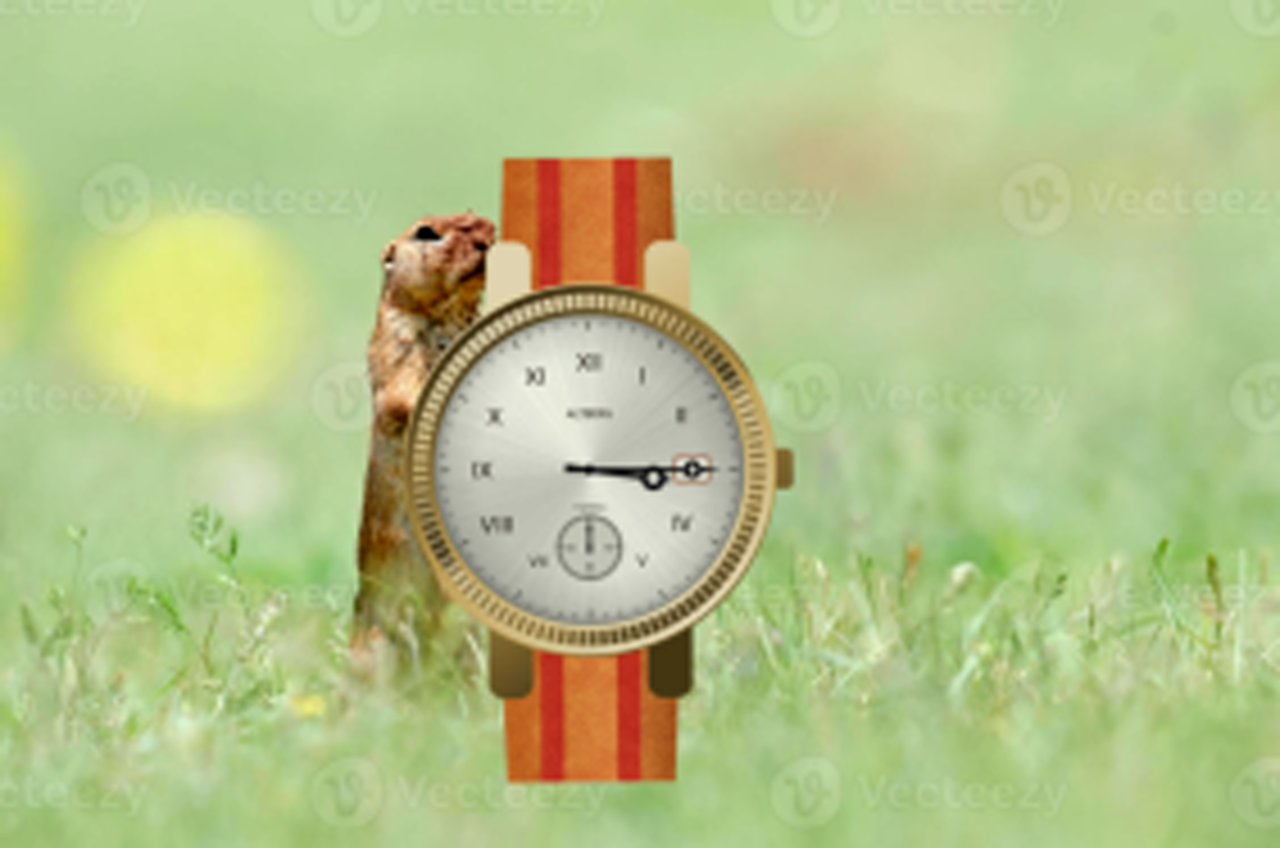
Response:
h=3 m=15
